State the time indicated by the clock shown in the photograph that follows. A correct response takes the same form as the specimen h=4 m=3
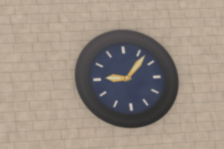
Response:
h=9 m=7
